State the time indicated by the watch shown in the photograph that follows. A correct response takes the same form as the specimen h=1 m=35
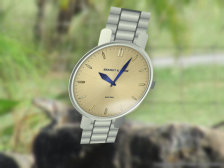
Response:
h=10 m=4
